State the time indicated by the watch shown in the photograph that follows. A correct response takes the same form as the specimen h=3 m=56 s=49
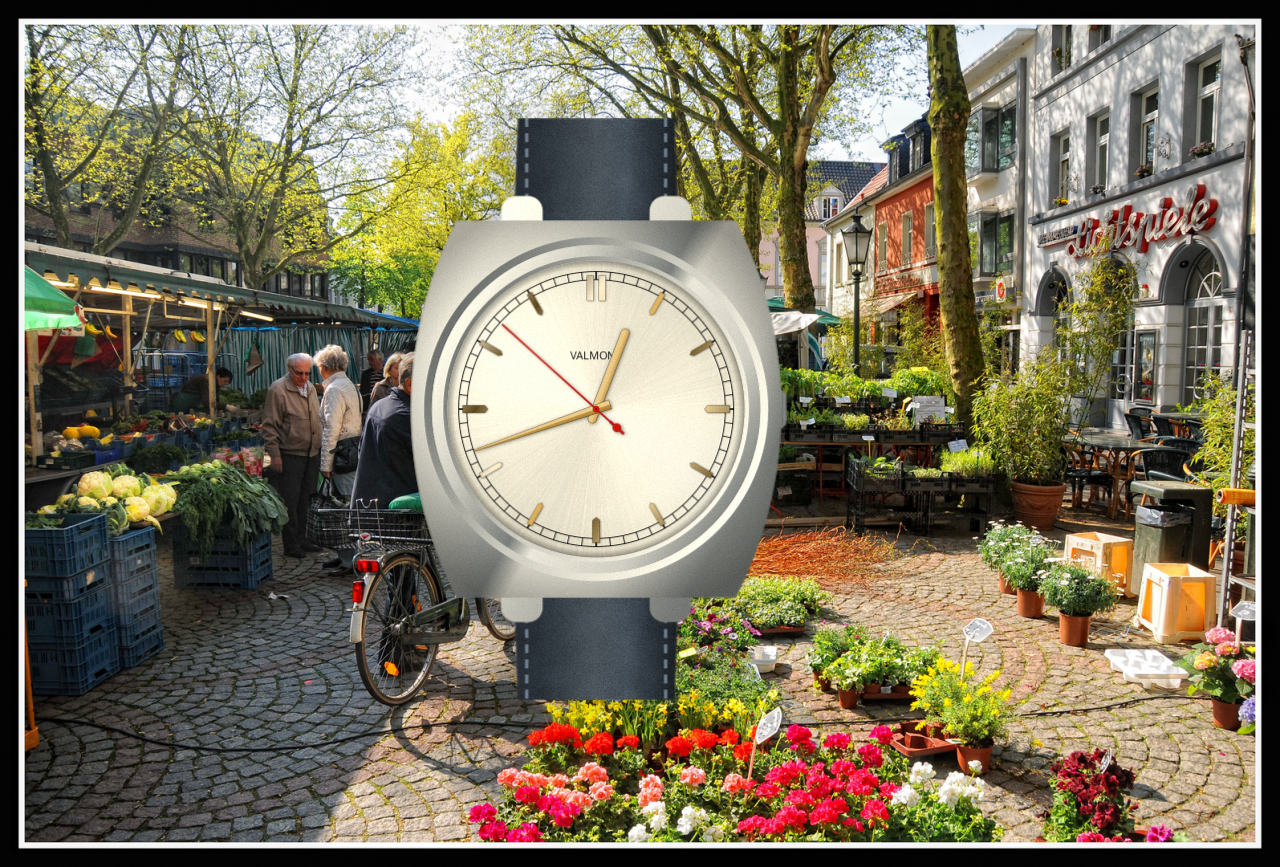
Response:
h=12 m=41 s=52
